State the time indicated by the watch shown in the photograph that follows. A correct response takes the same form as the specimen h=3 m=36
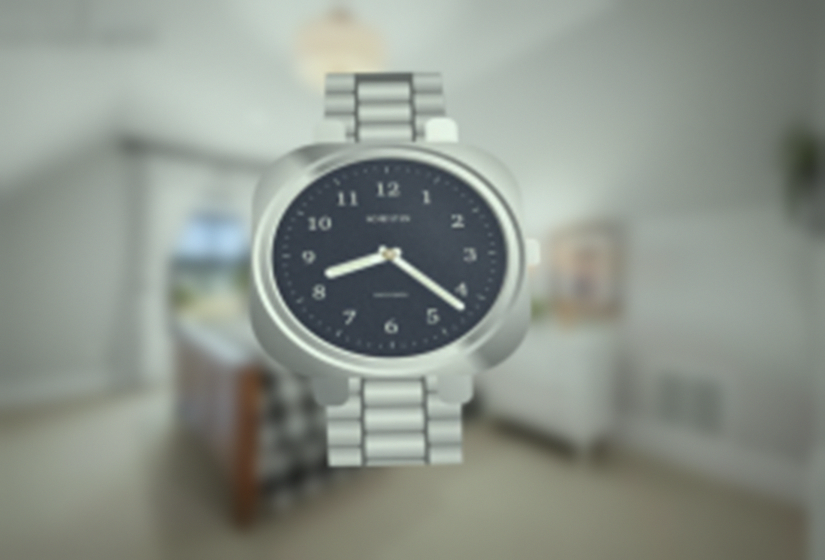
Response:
h=8 m=22
